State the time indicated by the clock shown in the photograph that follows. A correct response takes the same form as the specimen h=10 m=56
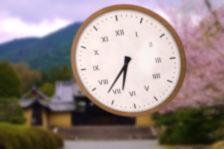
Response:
h=6 m=37
